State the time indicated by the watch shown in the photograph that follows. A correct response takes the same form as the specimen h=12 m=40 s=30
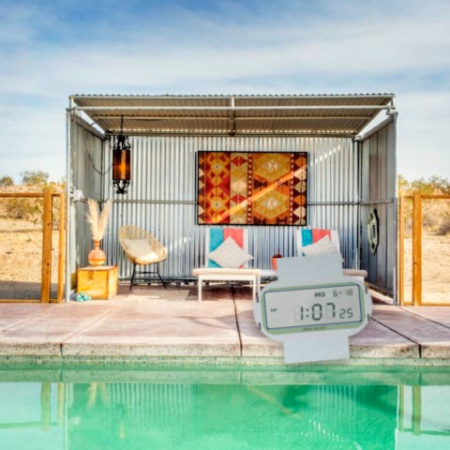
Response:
h=1 m=7 s=25
